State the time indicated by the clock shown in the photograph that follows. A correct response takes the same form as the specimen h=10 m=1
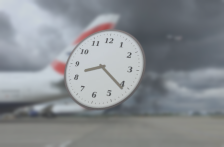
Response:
h=8 m=21
